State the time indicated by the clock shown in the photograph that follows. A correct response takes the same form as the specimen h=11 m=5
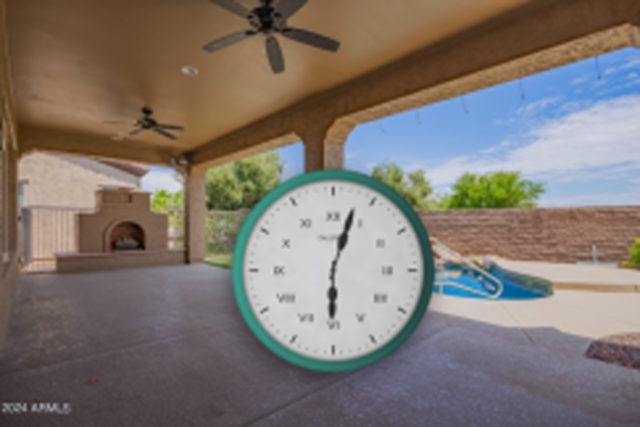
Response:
h=6 m=3
